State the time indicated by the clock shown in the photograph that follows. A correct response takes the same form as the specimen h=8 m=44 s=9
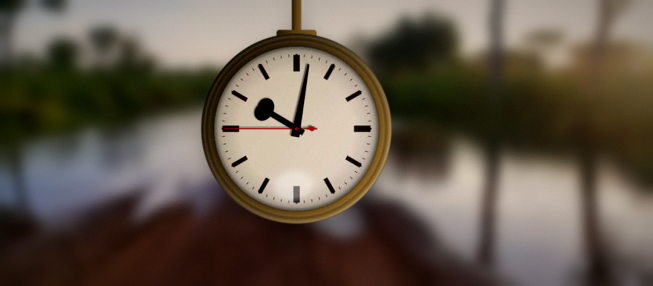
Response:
h=10 m=1 s=45
